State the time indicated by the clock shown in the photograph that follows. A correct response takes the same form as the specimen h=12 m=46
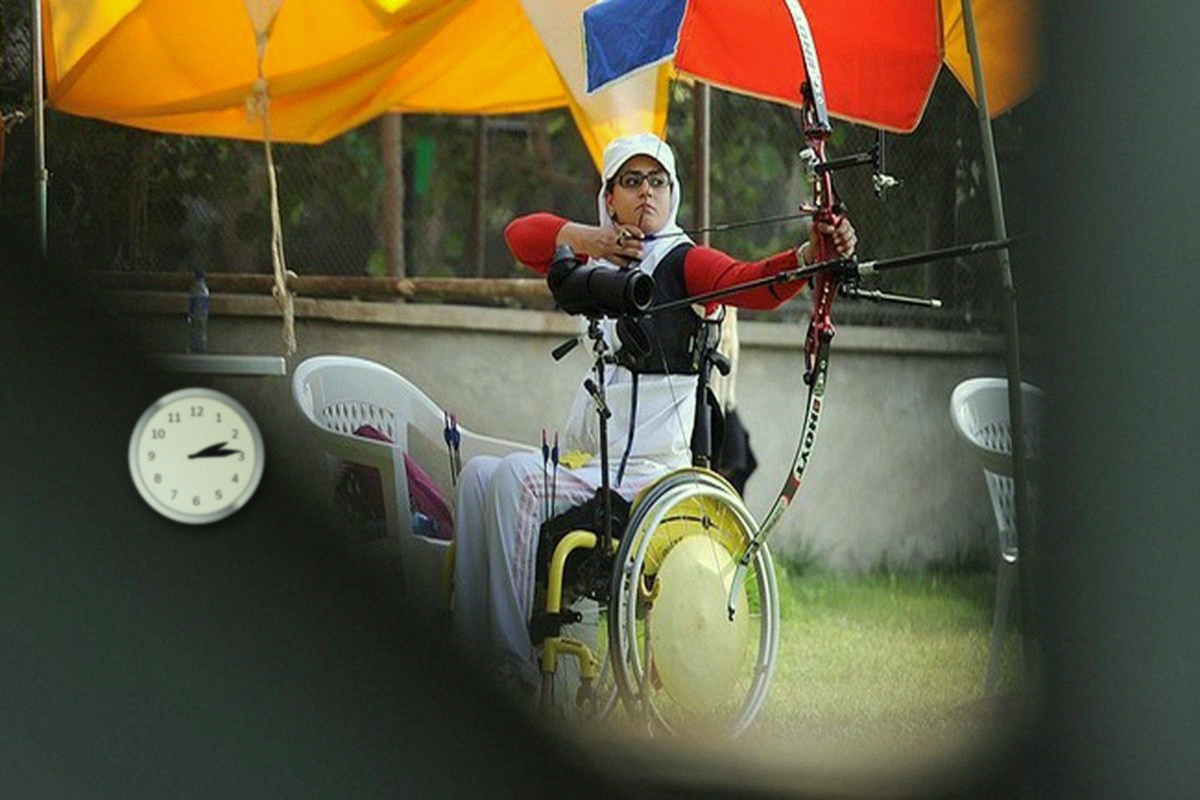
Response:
h=2 m=14
